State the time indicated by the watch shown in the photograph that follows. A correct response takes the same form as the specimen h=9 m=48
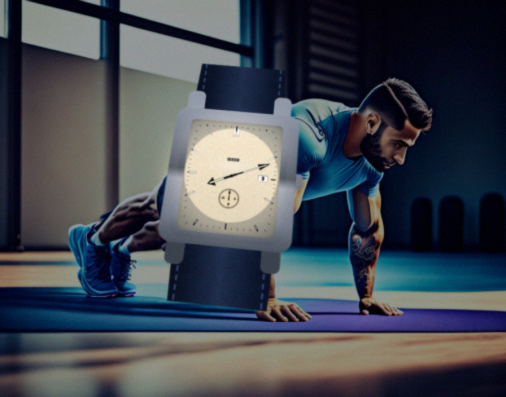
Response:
h=8 m=11
